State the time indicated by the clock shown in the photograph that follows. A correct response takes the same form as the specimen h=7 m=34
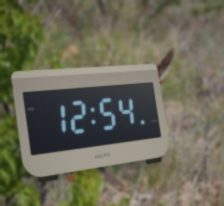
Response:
h=12 m=54
